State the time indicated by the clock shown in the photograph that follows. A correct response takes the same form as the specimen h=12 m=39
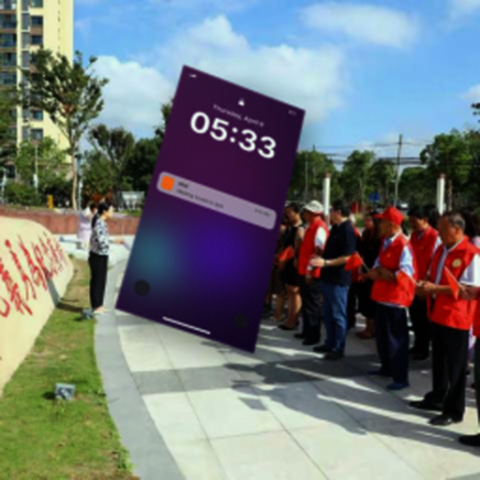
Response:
h=5 m=33
